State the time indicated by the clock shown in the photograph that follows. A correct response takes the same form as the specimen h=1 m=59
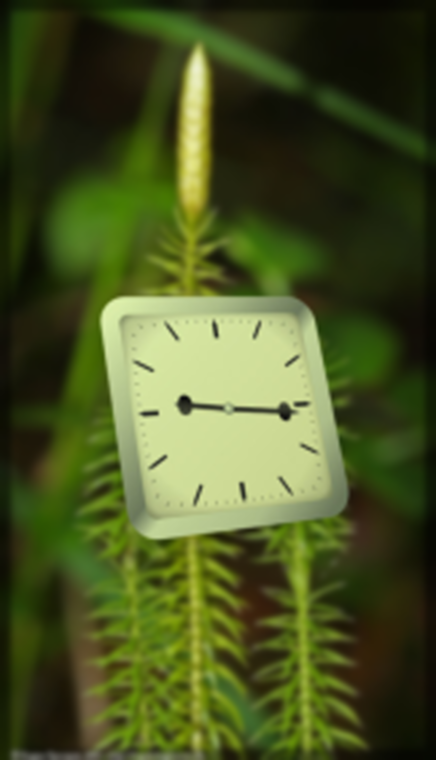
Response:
h=9 m=16
